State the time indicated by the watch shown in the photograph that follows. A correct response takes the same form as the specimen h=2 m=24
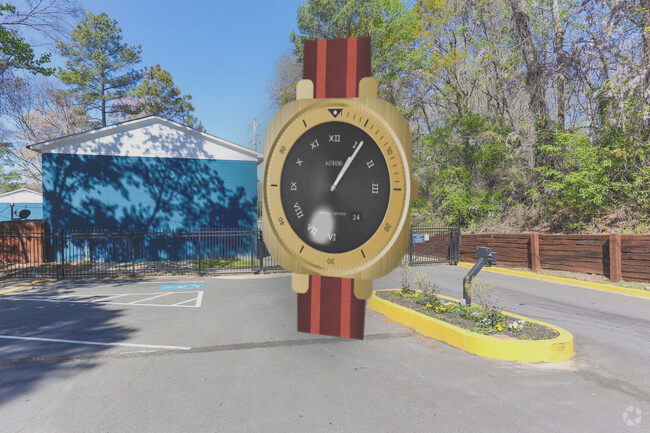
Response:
h=1 m=6
